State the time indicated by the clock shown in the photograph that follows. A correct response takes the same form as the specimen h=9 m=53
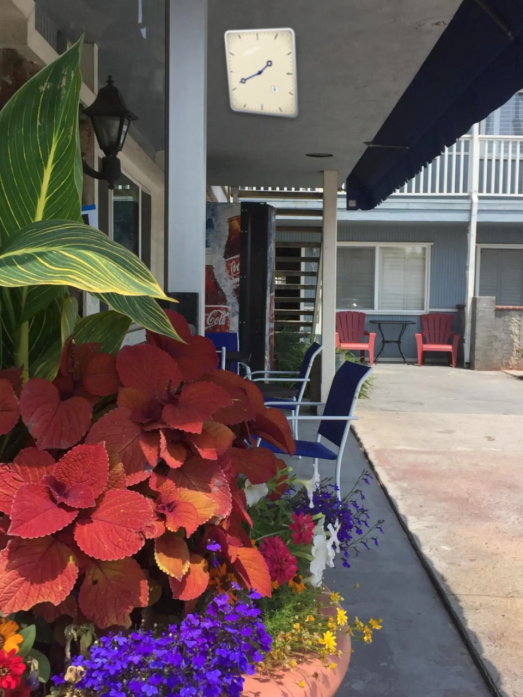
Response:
h=1 m=41
